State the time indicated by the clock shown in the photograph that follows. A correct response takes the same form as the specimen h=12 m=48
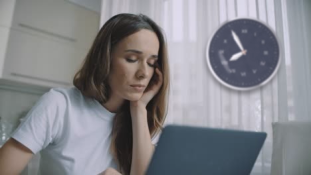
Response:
h=7 m=55
